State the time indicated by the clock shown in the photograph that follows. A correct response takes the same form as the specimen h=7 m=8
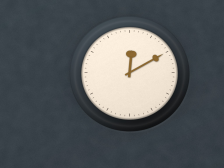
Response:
h=12 m=10
